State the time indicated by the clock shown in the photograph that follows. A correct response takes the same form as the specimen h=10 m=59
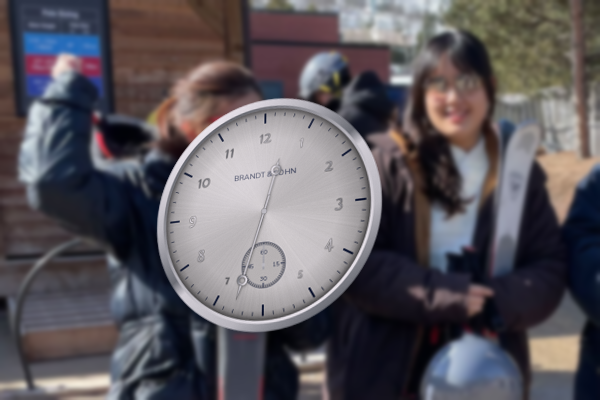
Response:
h=12 m=33
